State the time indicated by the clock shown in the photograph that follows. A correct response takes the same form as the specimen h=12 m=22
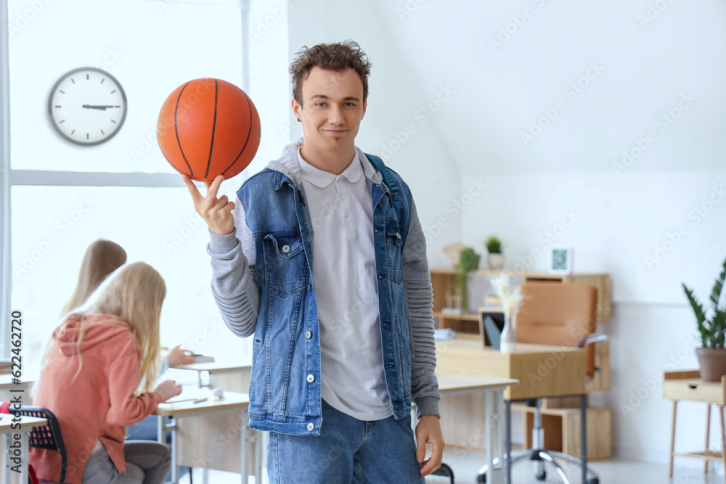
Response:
h=3 m=15
